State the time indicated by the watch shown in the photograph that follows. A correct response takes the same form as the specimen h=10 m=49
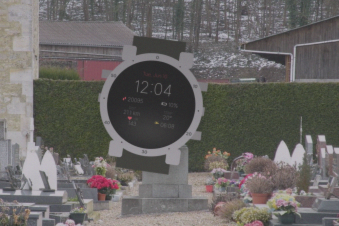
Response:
h=12 m=4
